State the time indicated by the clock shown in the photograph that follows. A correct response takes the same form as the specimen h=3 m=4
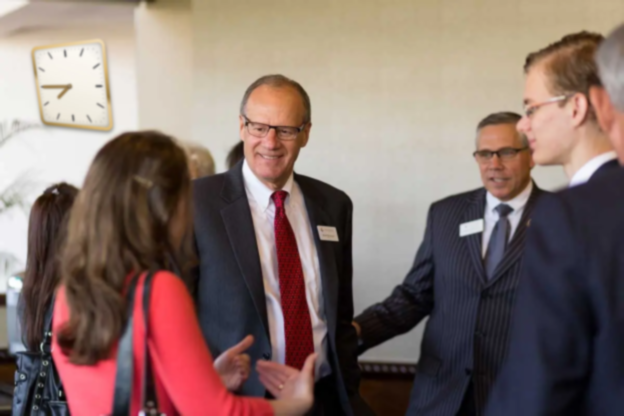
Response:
h=7 m=45
